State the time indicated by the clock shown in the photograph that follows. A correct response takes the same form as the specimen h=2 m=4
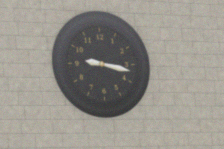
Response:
h=9 m=17
